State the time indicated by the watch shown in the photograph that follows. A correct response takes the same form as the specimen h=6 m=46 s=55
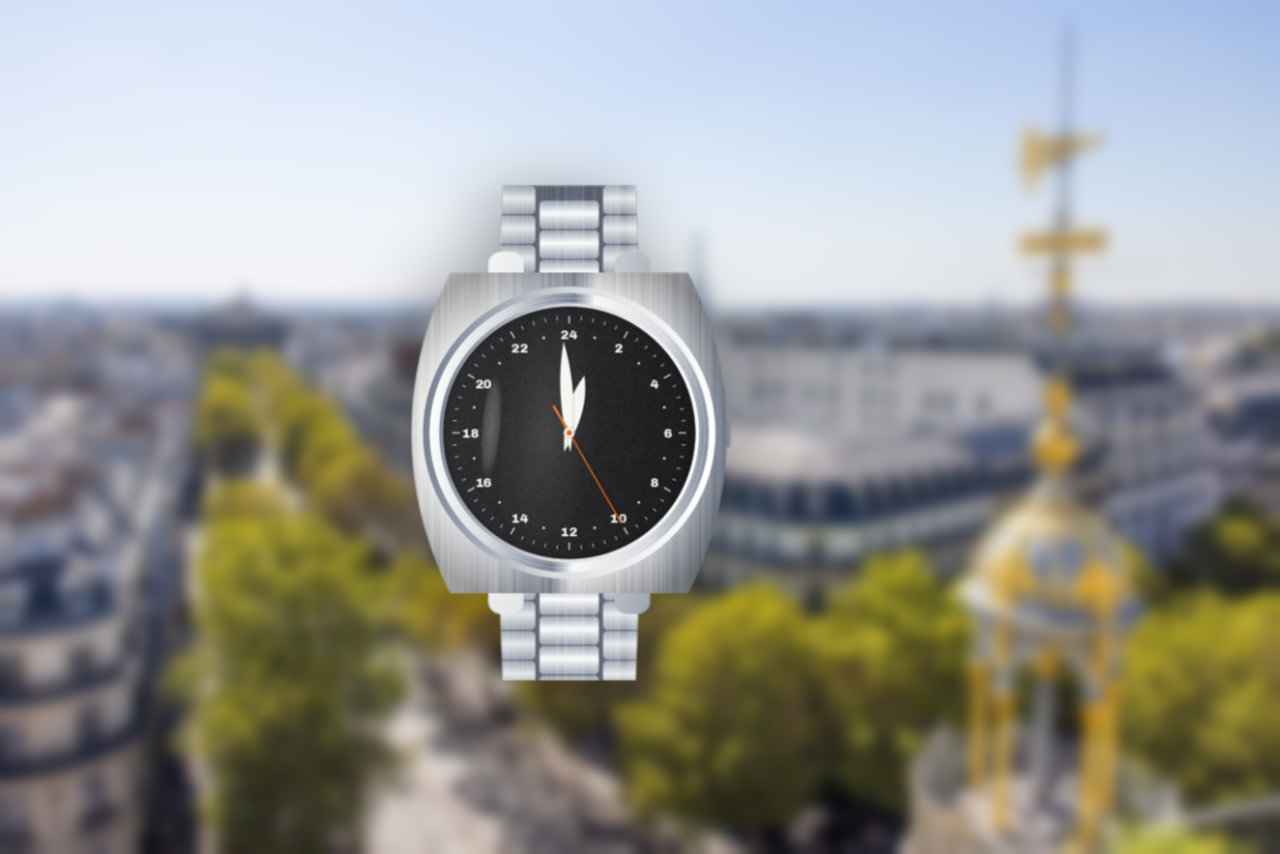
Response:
h=0 m=59 s=25
